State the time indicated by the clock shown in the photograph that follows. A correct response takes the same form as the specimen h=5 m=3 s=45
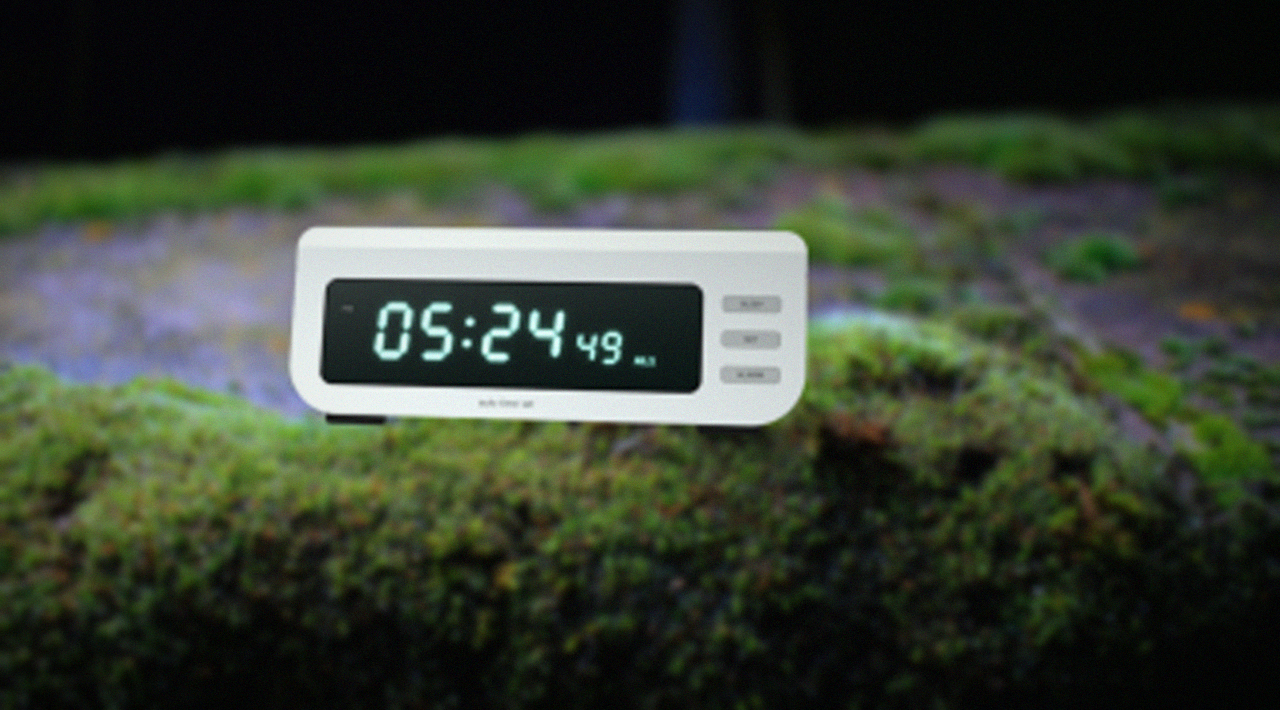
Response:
h=5 m=24 s=49
